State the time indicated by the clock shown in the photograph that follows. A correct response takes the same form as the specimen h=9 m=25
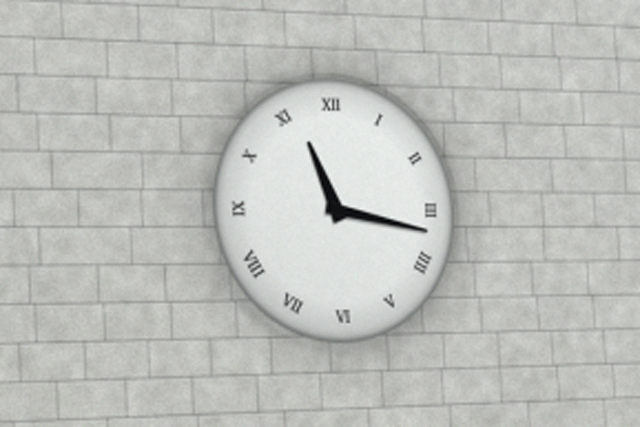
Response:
h=11 m=17
